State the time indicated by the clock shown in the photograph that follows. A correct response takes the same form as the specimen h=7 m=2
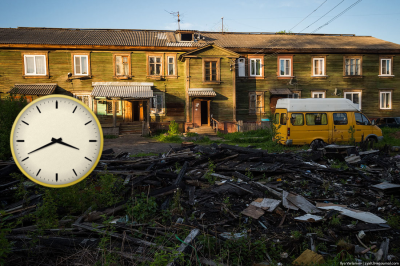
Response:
h=3 m=41
